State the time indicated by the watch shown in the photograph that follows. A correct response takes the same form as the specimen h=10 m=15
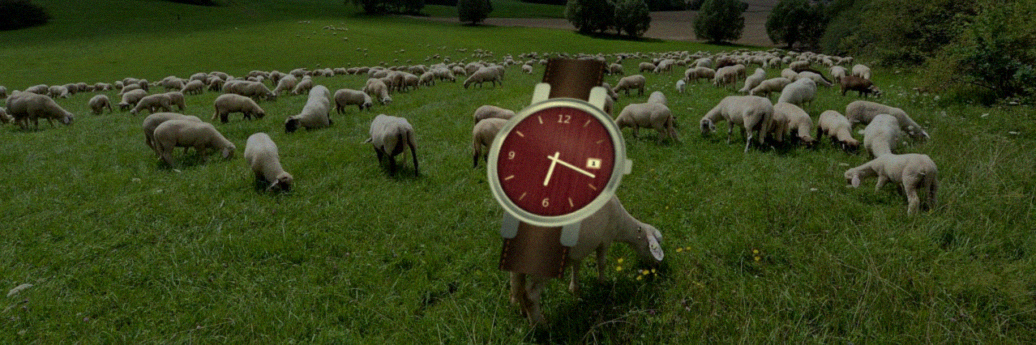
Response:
h=6 m=18
